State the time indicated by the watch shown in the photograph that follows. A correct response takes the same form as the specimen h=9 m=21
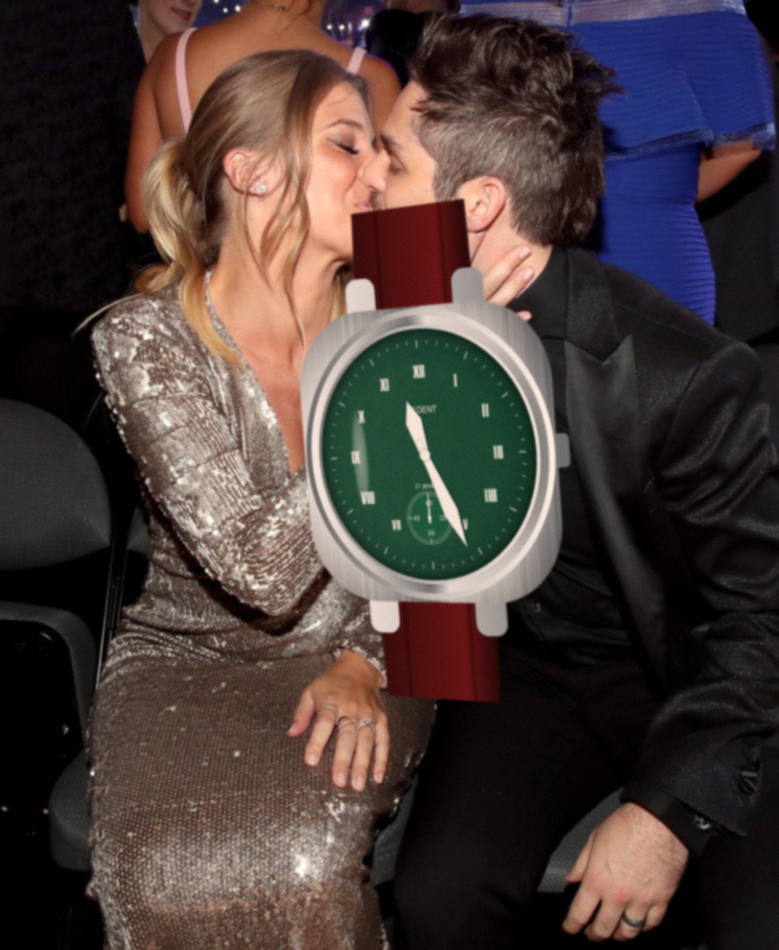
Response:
h=11 m=26
